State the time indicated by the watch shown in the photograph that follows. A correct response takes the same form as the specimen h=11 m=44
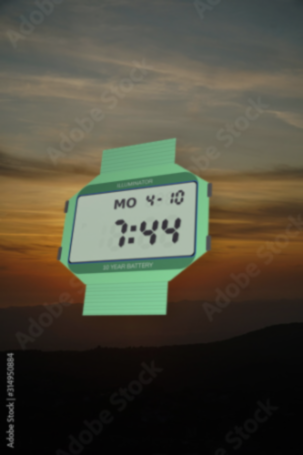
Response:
h=7 m=44
